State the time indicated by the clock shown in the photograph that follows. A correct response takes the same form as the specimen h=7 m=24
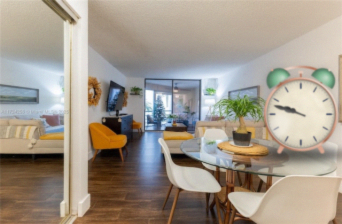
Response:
h=9 m=48
